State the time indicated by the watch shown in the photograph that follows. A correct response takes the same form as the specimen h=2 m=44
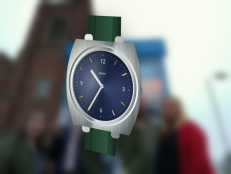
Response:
h=10 m=35
